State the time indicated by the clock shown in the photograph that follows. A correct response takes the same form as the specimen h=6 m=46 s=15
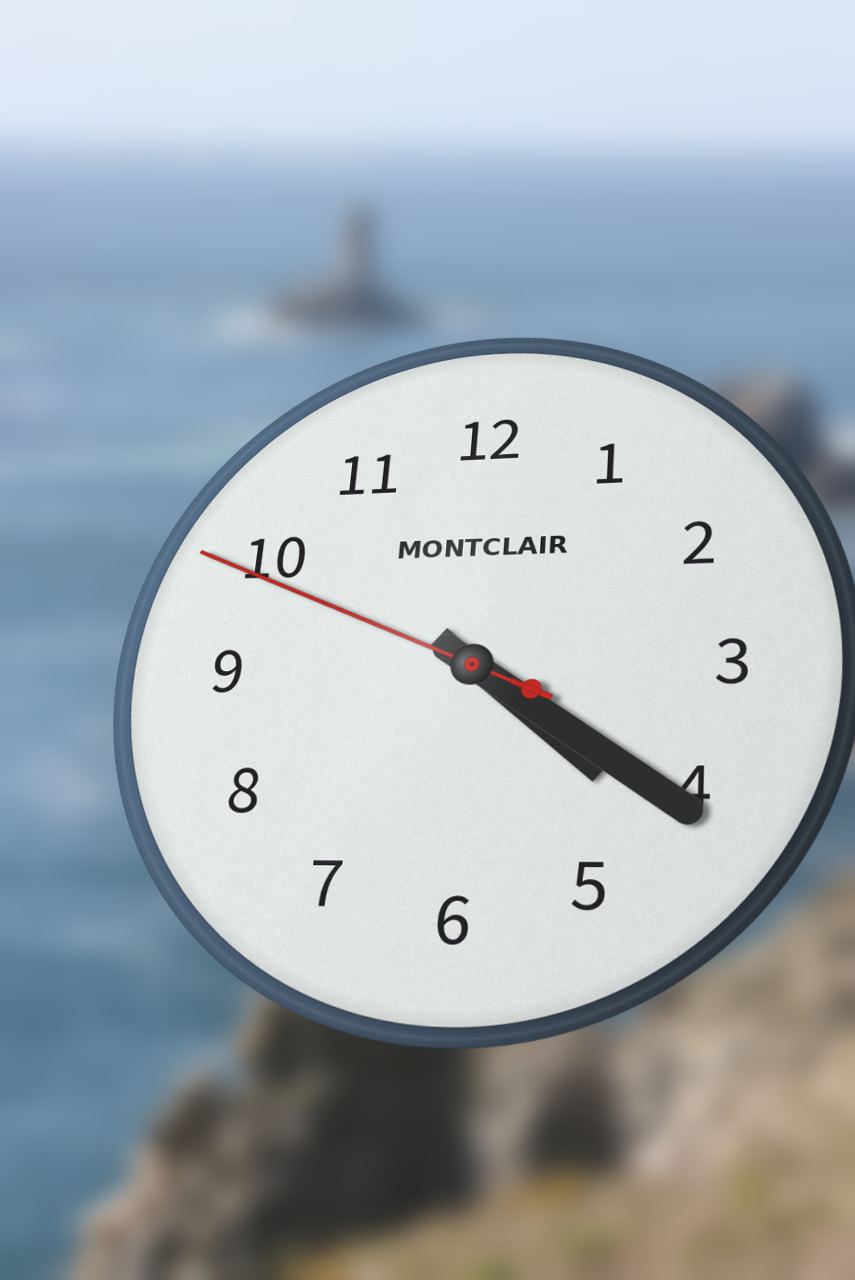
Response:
h=4 m=20 s=49
